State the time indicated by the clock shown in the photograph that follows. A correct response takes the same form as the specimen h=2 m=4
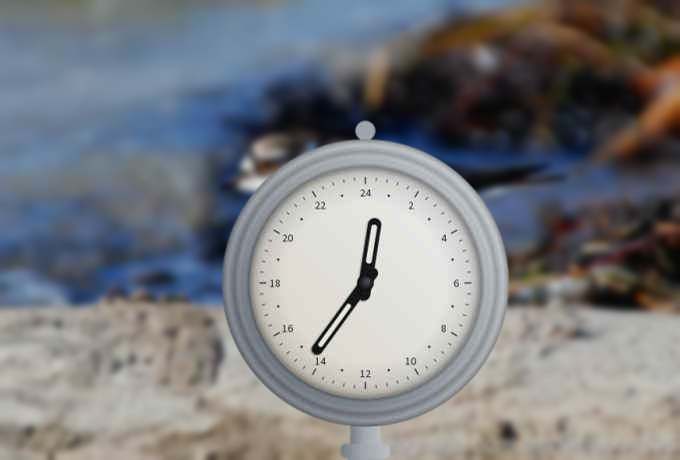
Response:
h=0 m=36
